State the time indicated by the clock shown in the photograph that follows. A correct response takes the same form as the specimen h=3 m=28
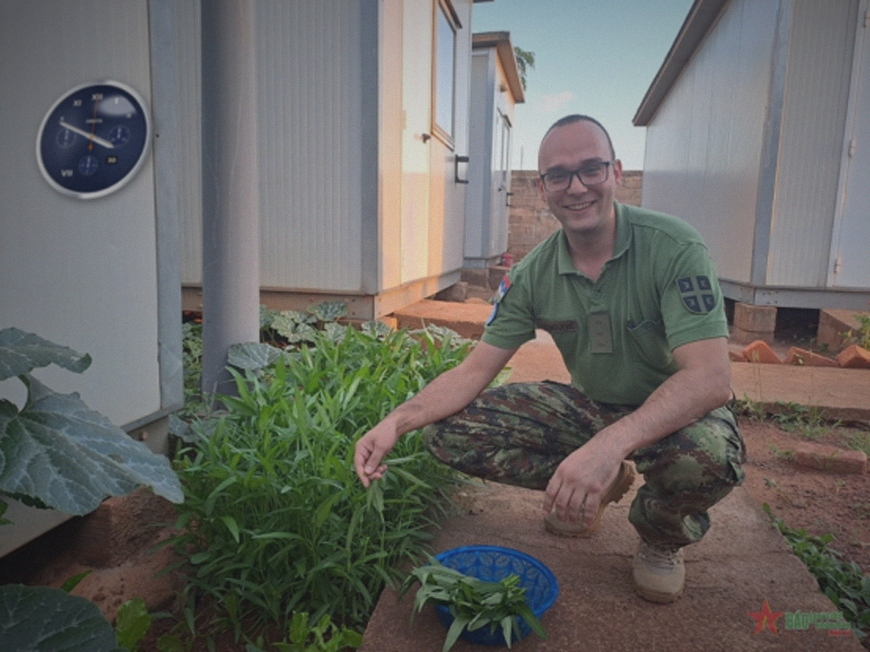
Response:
h=3 m=49
